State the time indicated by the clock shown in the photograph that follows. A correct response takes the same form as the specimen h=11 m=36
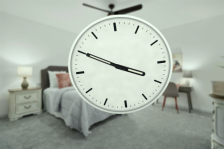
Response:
h=3 m=50
